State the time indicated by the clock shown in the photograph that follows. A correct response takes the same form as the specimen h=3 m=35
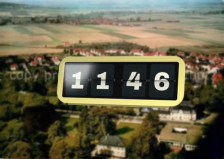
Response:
h=11 m=46
